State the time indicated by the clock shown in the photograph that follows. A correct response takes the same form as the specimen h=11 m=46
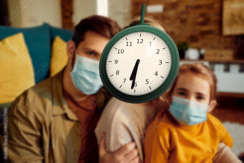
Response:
h=6 m=31
